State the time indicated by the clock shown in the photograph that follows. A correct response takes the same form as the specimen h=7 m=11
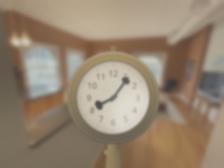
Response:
h=8 m=6
